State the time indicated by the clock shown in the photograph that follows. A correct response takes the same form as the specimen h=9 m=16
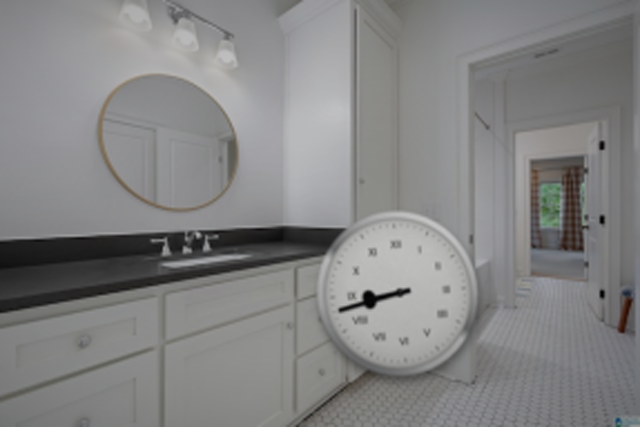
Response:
h=8 m=43
